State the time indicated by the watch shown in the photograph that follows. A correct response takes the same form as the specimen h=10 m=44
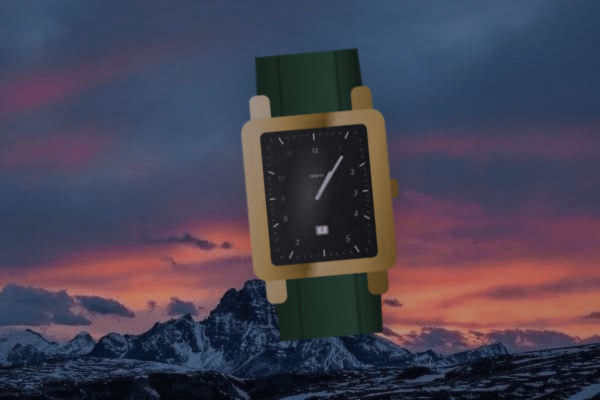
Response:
h=1 m=6
